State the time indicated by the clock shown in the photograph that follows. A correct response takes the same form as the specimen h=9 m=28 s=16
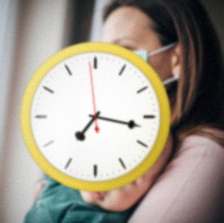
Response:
h=7 m=16 s=59
